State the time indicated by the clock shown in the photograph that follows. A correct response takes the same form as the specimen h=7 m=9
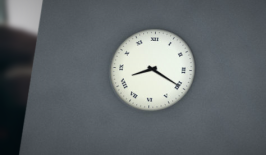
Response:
h=8 m=20
